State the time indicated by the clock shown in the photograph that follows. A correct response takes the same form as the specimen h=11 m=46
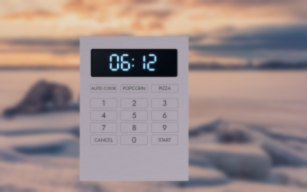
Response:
h=6 m=12
